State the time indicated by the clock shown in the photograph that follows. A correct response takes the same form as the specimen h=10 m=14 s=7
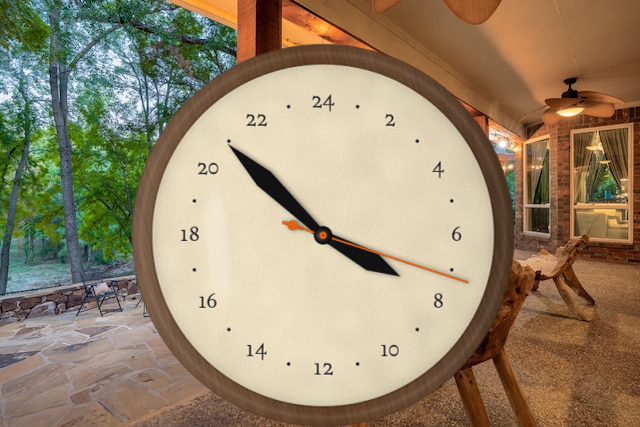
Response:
h=7 m=52 s=18
